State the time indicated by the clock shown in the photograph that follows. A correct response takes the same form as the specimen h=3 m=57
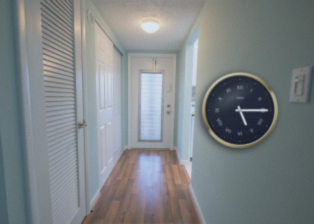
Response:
h=5 m=15
